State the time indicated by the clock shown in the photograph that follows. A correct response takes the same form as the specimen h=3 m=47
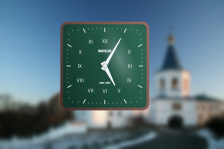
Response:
h=5 m=5
